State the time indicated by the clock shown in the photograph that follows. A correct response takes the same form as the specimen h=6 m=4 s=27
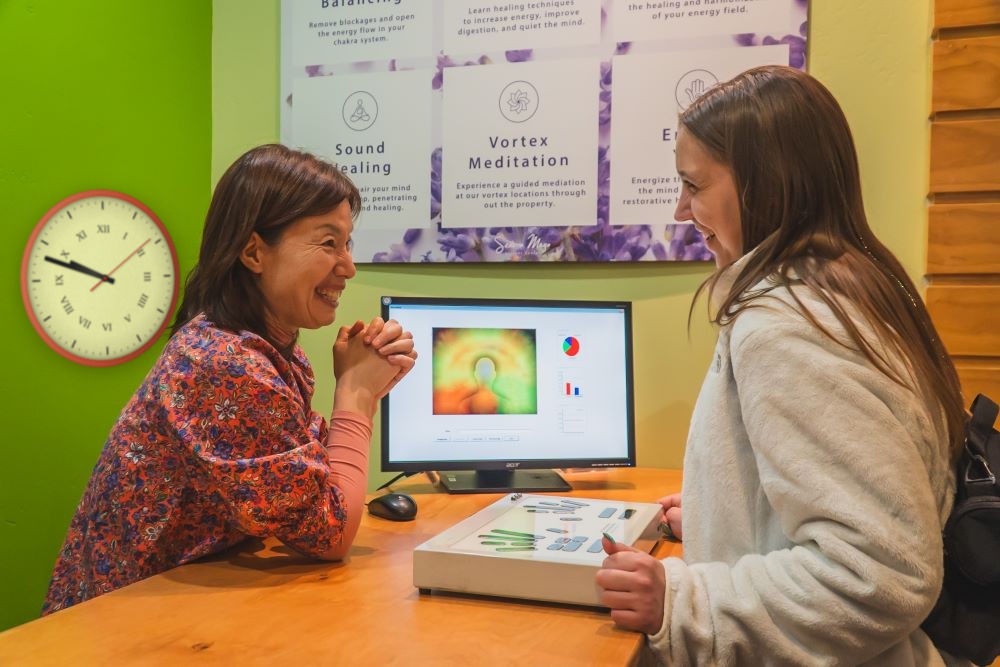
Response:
h=9 m=48 s=9
